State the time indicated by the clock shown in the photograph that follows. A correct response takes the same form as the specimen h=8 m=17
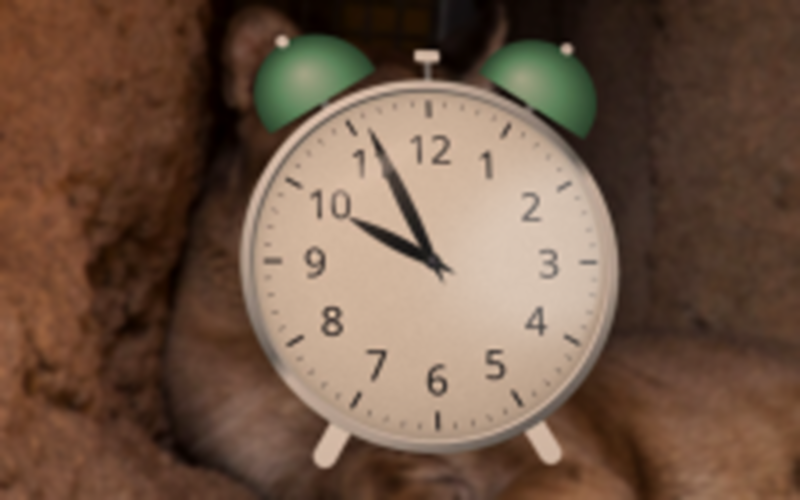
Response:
h=9 m=56
